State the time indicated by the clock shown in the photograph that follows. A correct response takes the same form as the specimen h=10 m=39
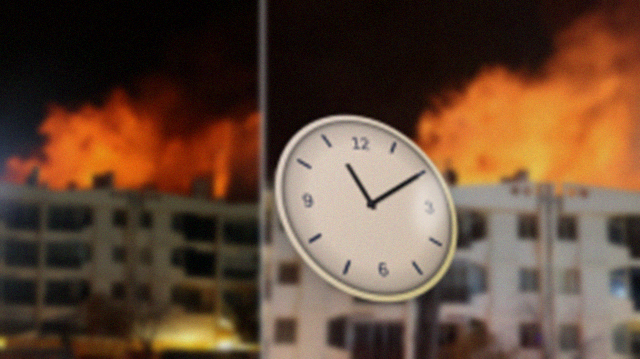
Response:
h=11 m=10
